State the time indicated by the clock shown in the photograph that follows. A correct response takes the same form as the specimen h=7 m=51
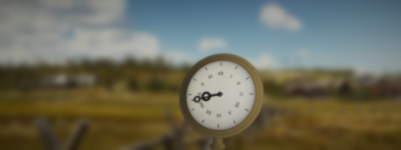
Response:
h=8 m=43
